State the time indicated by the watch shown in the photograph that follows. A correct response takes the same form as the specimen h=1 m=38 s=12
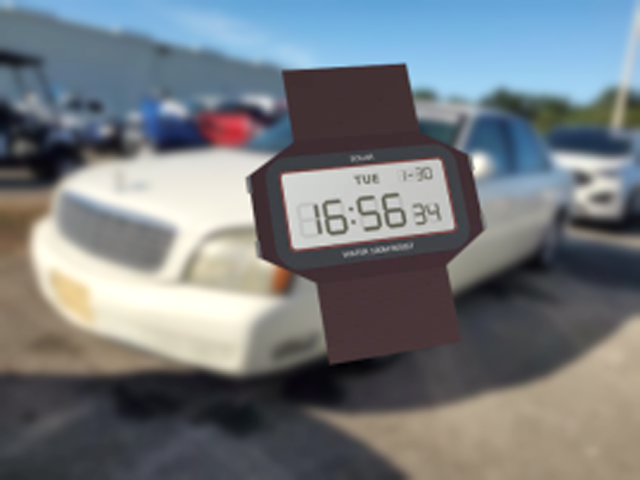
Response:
h=16 m=56 s=34
